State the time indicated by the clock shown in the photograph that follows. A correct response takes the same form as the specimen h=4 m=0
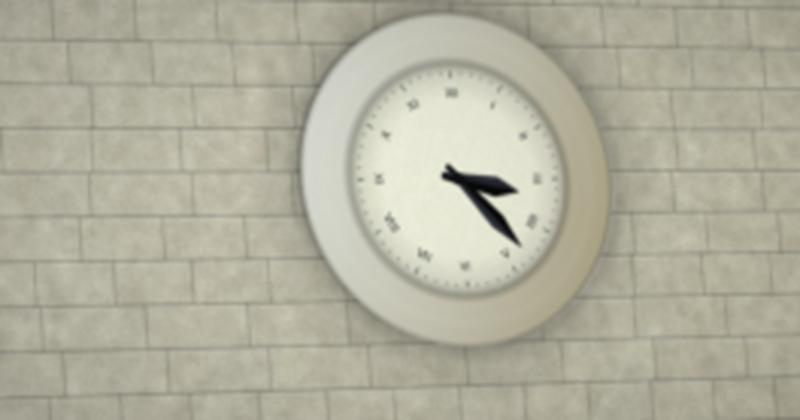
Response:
h=3 m=23
